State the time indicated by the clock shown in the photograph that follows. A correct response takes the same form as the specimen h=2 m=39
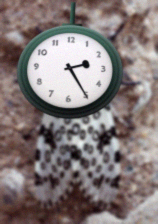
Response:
h=2 m=25
